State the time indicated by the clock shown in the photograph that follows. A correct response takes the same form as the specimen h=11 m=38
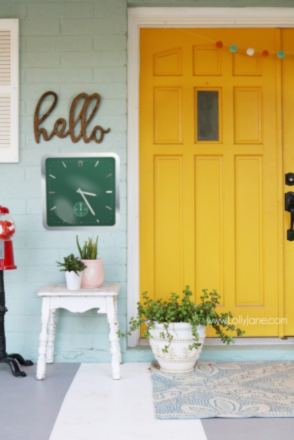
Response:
h=3 m=25
